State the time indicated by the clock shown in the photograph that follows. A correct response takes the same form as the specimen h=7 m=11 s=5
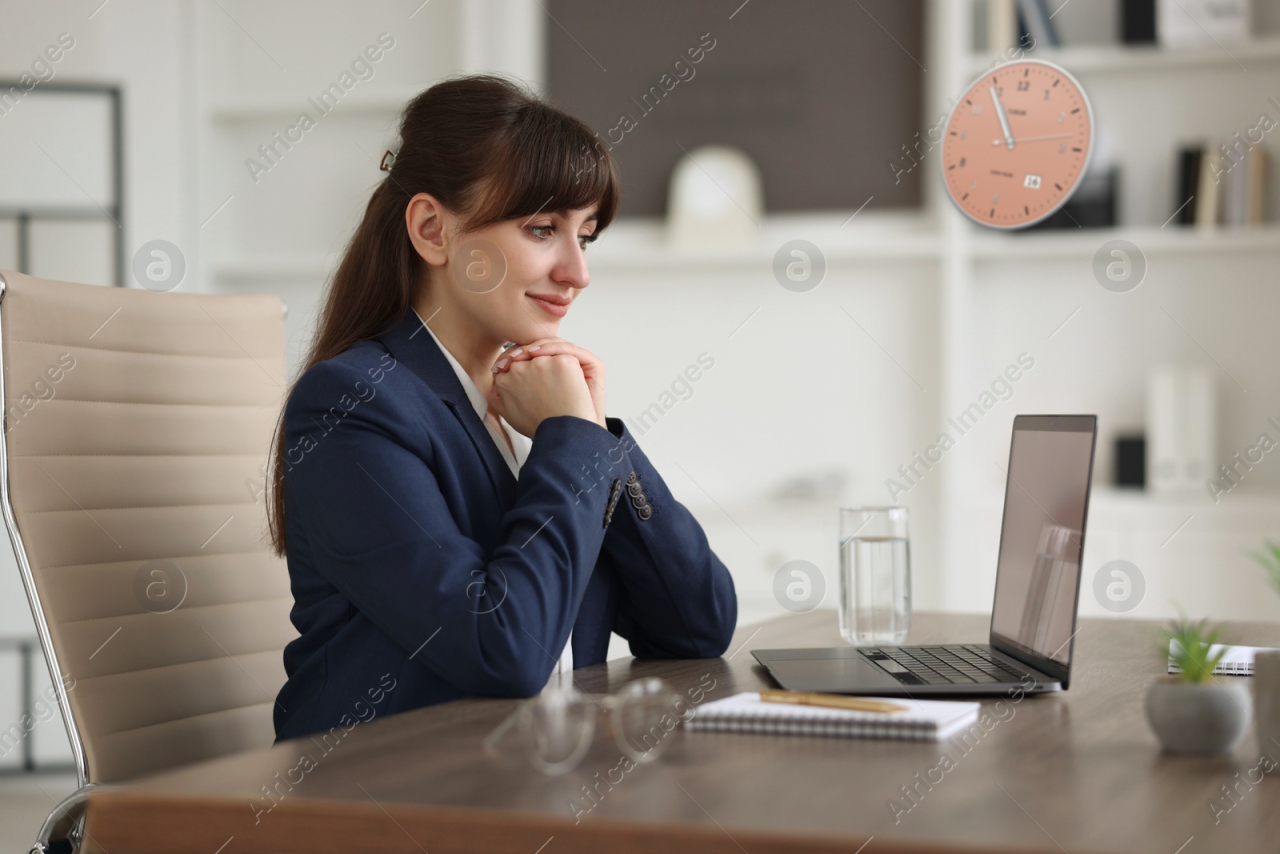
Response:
h=10 m=54 s=13
